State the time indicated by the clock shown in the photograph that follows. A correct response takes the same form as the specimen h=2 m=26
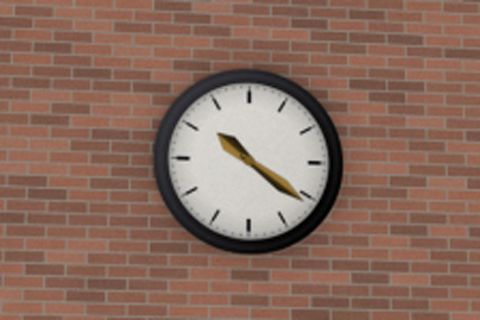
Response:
h=10 m=21
